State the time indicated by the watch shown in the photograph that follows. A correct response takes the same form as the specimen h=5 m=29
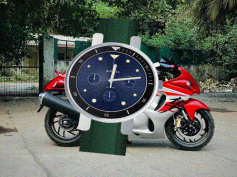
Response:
h=12 m=13
